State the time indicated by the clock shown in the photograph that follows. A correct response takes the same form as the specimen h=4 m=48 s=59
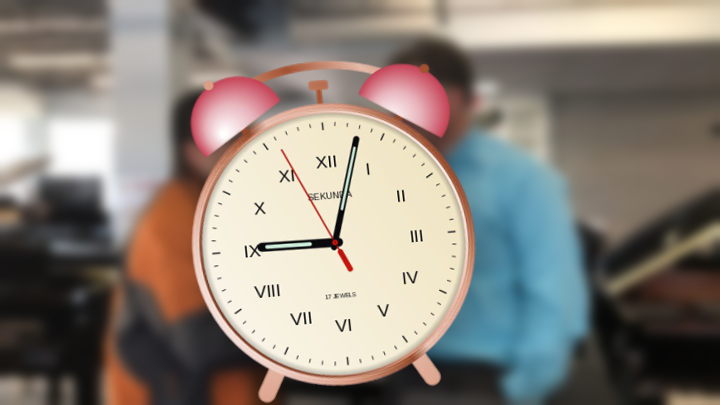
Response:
h=9 m=2 s=56
